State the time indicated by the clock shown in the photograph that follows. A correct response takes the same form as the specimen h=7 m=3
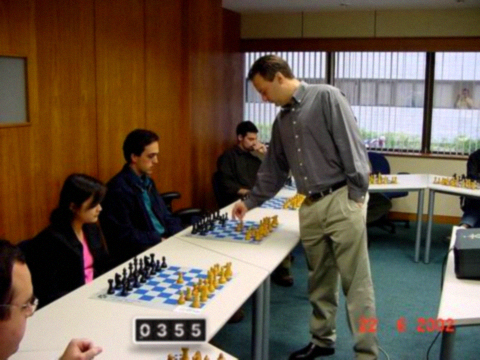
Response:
h=3 m=55
